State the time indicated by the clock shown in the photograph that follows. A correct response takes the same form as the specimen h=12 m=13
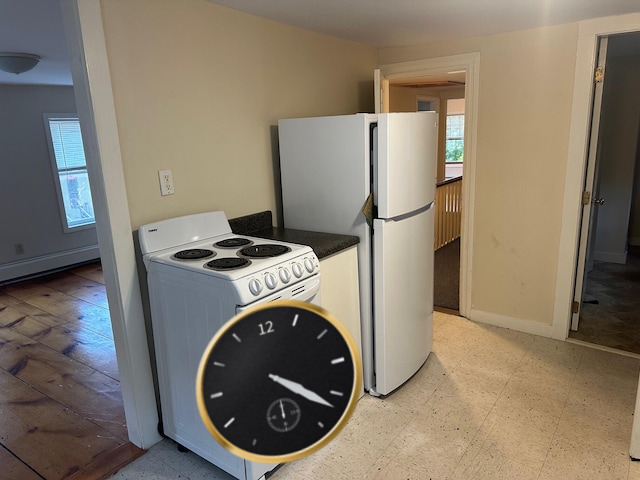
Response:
h=4 m=22
